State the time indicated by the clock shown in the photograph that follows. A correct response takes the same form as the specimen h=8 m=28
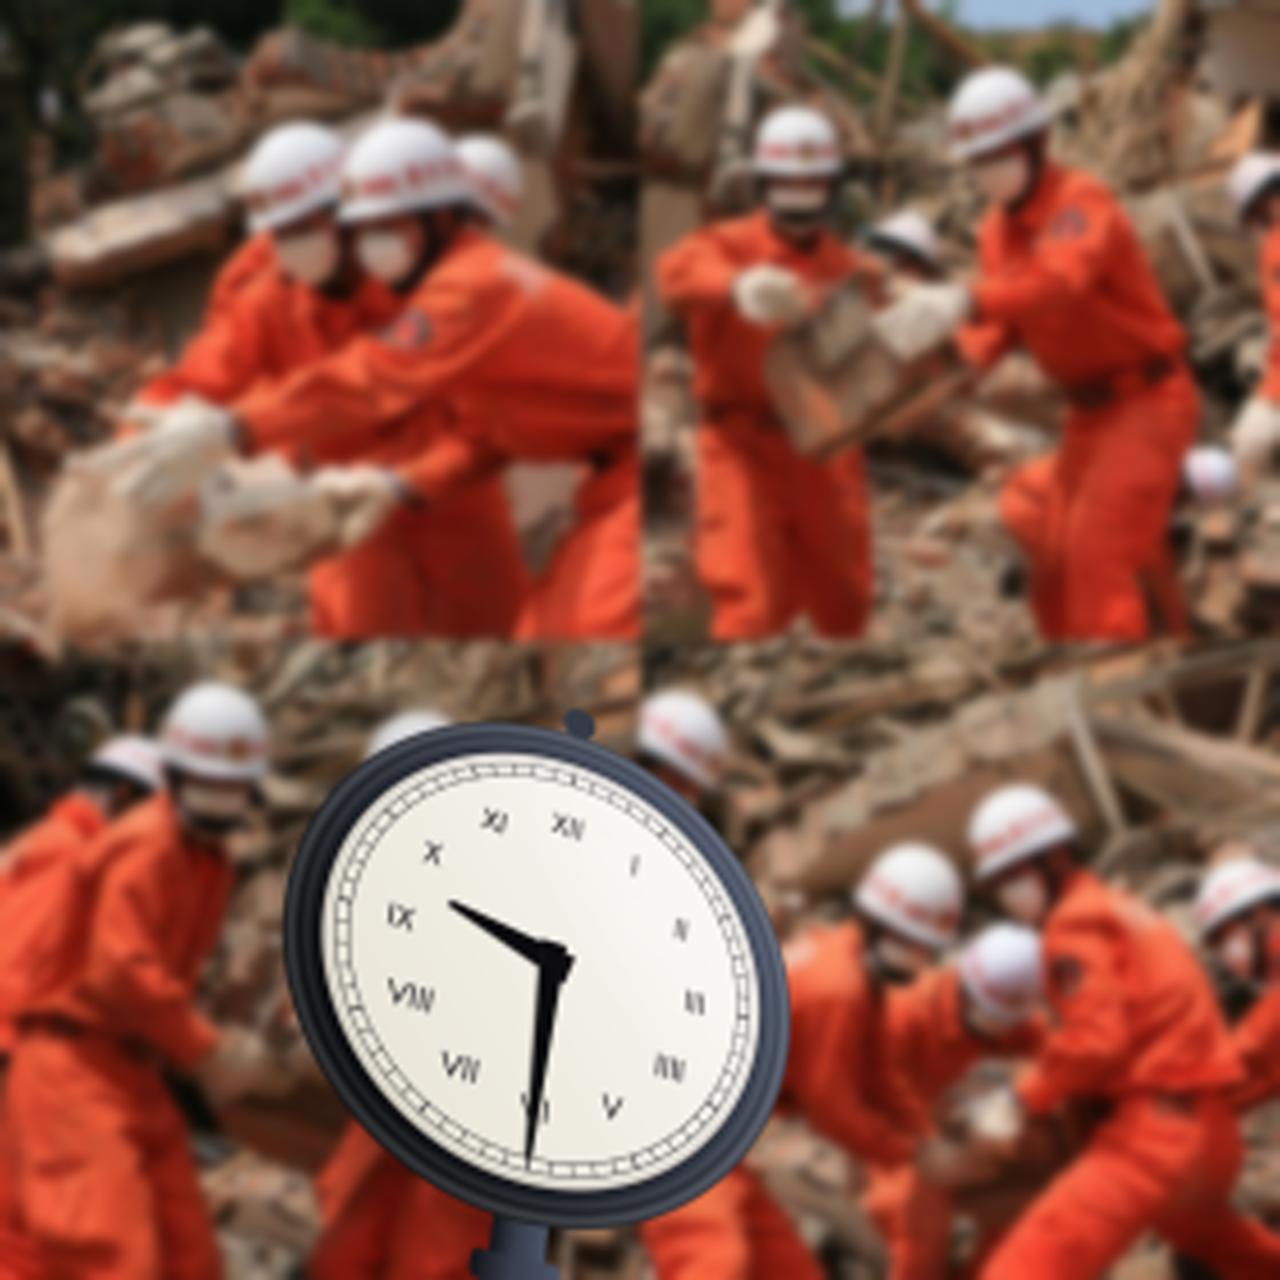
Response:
h=9 m=30
